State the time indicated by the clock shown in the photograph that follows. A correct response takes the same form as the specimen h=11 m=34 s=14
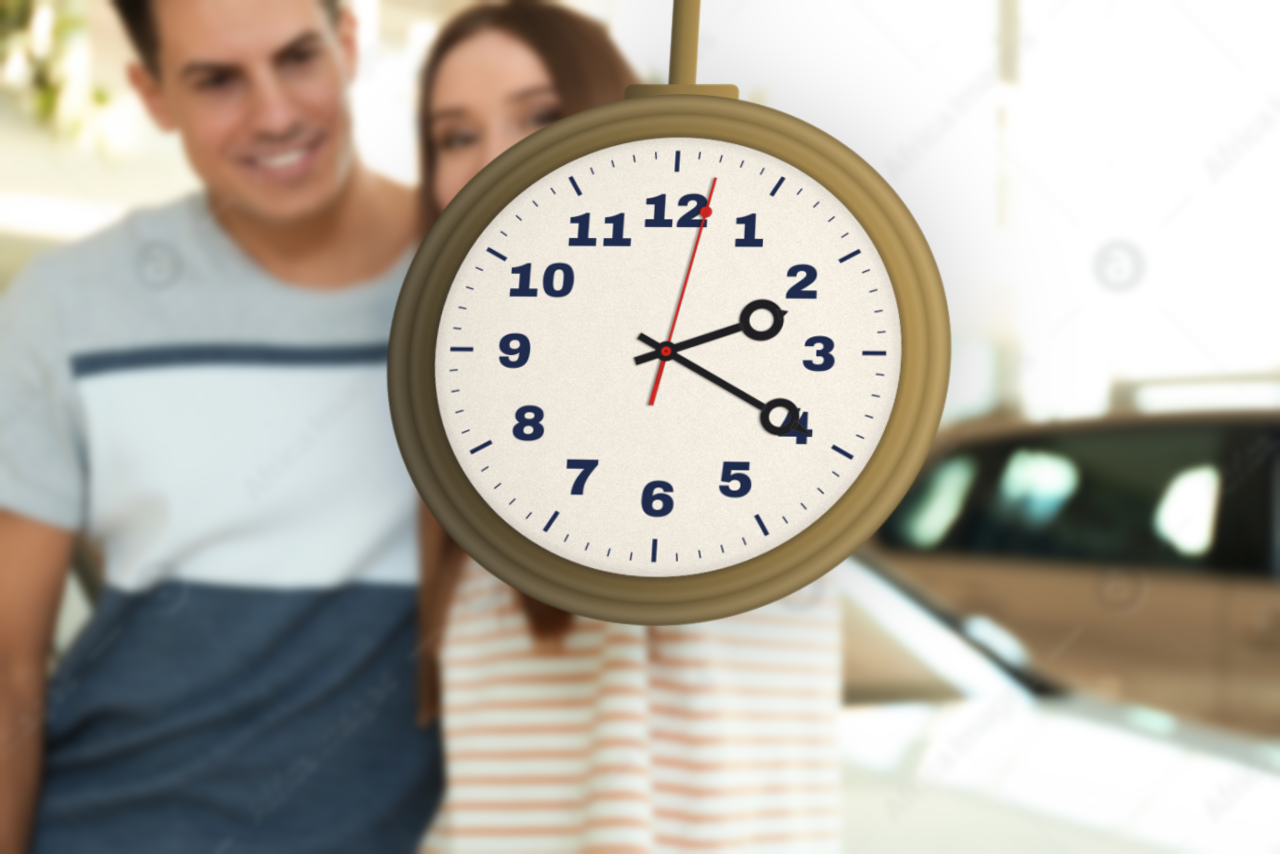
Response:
h=2 m=20 s=2
